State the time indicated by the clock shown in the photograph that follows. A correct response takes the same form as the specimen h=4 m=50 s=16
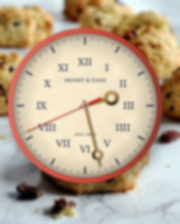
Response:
h=2 m=27 s=41
